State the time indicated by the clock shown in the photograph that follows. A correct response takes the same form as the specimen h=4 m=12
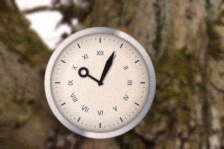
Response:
h=10 m=4
